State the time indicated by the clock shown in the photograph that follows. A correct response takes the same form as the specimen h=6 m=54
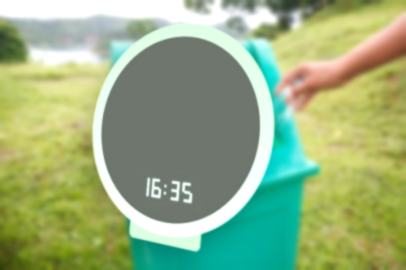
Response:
h=16 m=35
